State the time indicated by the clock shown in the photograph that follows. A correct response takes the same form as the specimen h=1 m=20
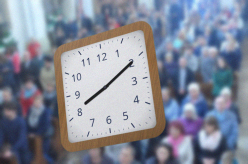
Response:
h=8 m=10
